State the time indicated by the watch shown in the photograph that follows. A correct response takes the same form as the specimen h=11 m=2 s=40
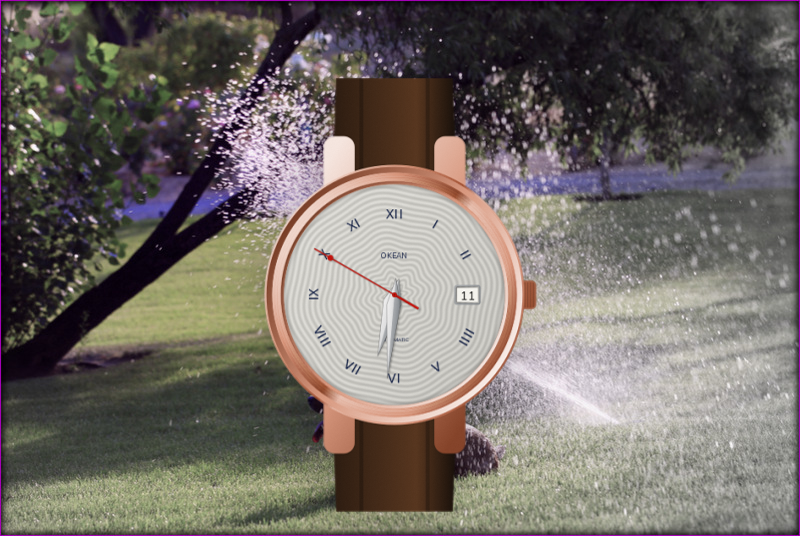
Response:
h=6 m=30 s=50
